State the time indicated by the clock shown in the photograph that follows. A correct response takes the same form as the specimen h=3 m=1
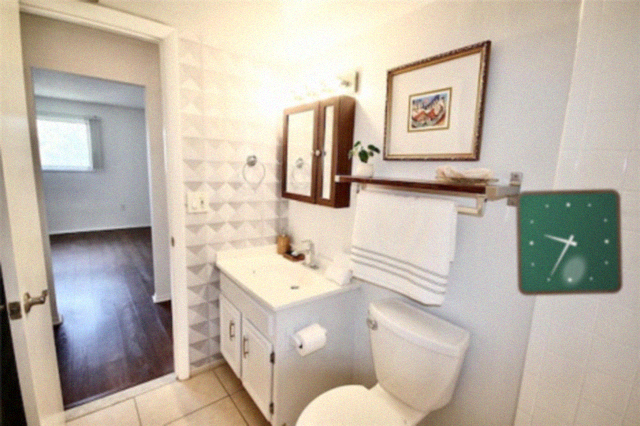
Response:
h=9 m=35
